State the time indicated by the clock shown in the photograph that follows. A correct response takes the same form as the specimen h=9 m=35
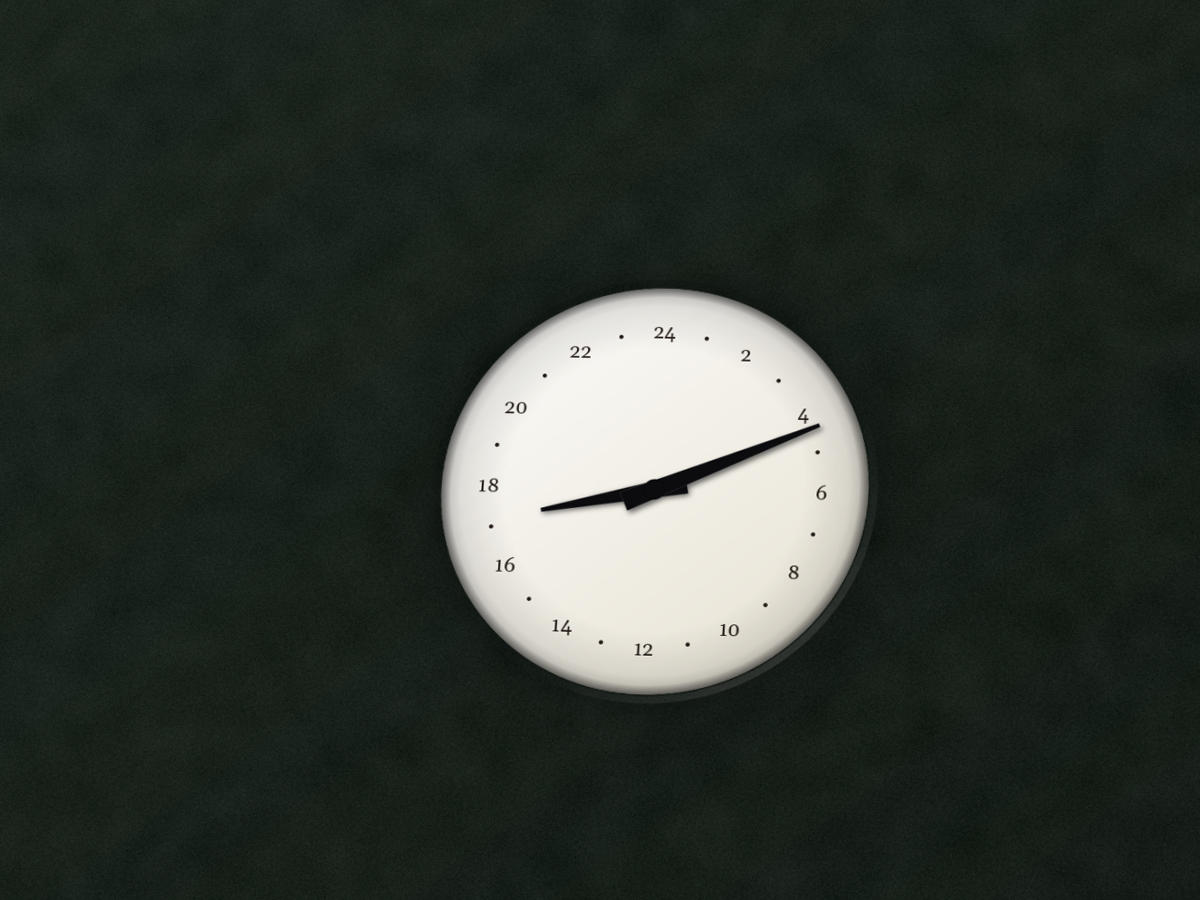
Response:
h=17 m=11
